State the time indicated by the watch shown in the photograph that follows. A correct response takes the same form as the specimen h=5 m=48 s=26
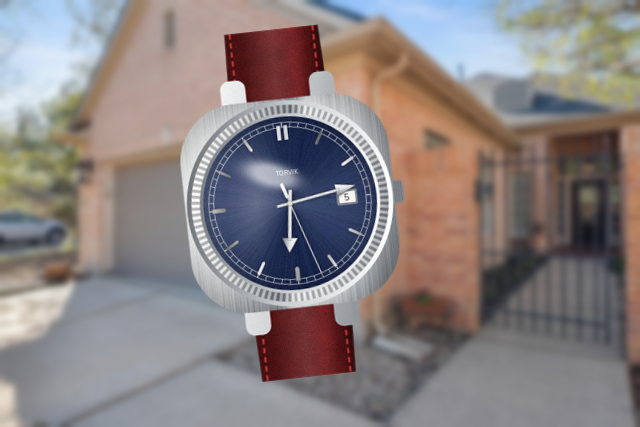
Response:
h=6 m=13 s=27
